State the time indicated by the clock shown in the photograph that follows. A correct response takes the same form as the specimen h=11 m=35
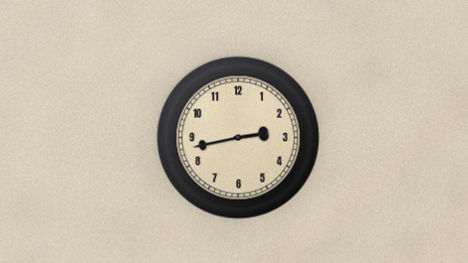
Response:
h=2 m=43
